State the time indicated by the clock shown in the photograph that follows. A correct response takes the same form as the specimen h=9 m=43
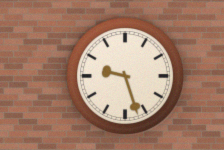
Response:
h=9 m=27
